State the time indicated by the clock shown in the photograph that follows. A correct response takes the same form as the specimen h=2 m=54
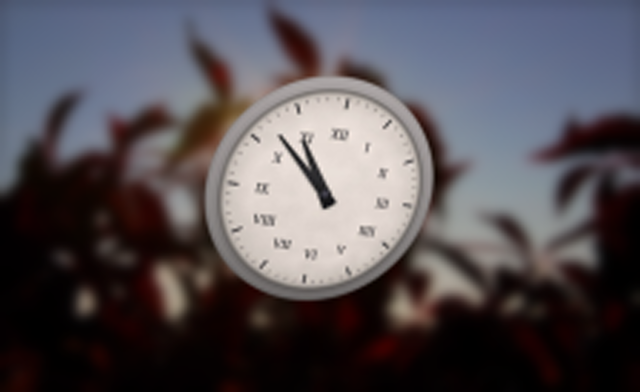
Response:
h=10 m=52
